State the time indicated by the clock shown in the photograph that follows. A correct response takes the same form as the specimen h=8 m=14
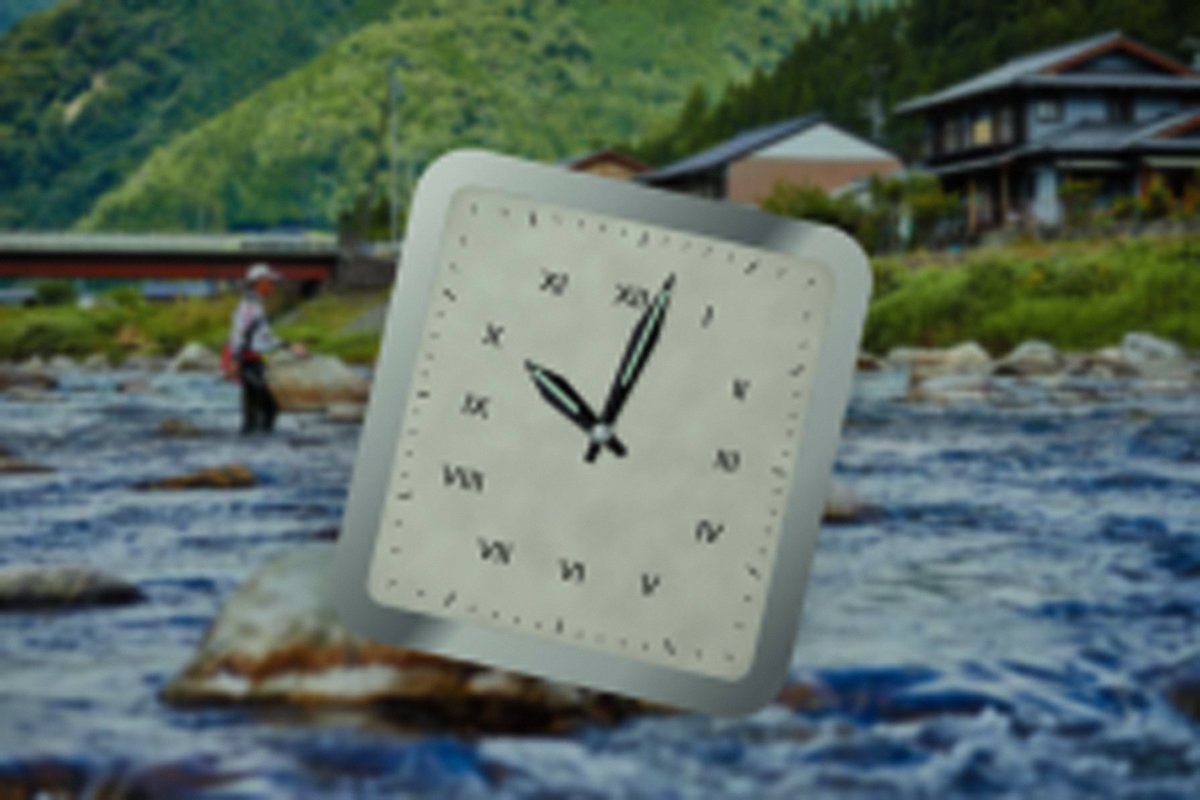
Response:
h=10 m=2
